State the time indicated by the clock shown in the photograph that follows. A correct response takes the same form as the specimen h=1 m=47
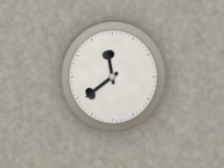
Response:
h=11 m=39
